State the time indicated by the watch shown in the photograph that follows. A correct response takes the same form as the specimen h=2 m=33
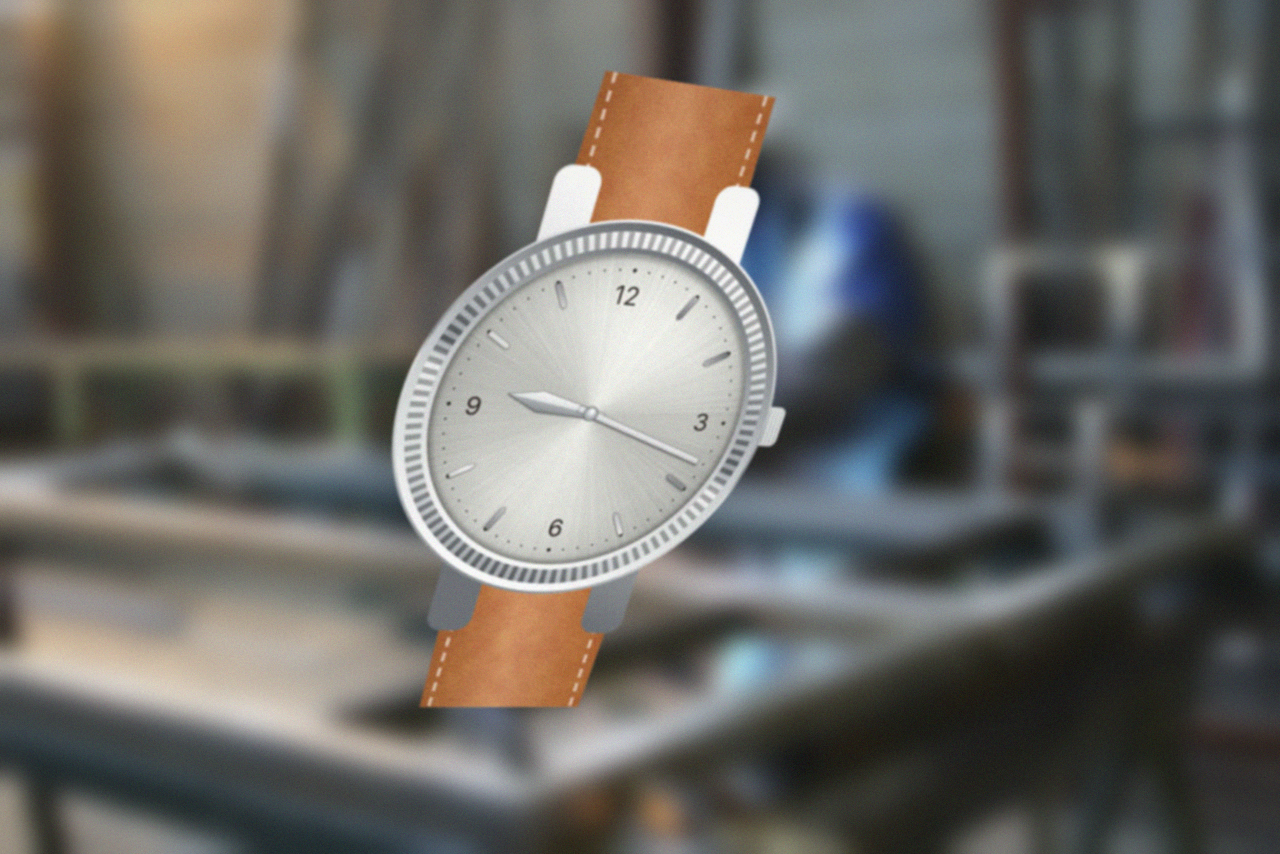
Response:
h=9 m=18
